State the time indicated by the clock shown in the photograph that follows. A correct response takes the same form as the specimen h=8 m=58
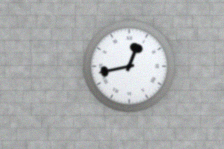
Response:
h=12 m=43
